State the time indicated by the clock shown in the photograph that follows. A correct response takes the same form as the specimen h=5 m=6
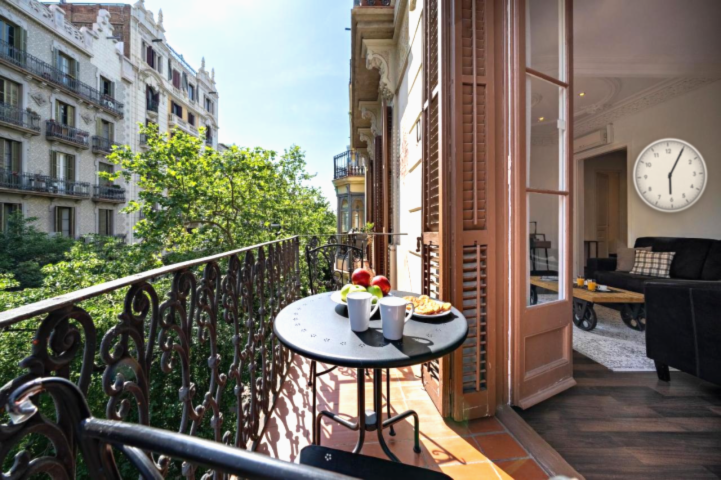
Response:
h=6 m=5
